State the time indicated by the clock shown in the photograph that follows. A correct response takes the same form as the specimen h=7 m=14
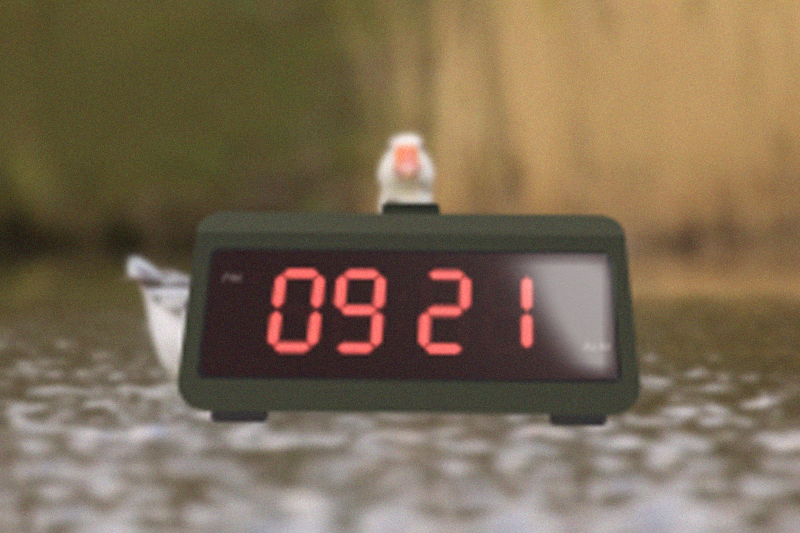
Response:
h=9 m=21
